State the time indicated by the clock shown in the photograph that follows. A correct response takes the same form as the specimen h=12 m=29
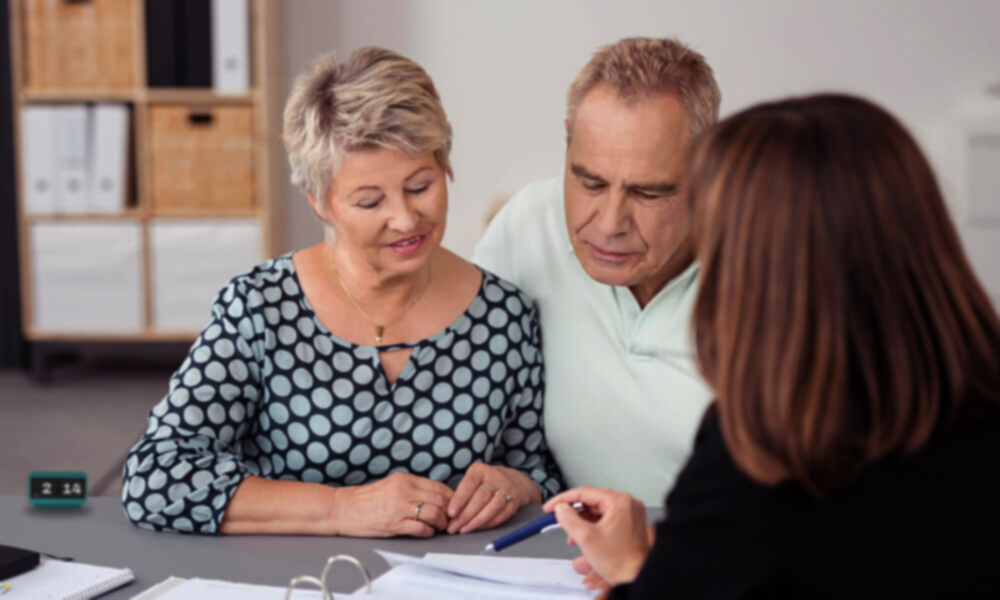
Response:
h=2 m=14
